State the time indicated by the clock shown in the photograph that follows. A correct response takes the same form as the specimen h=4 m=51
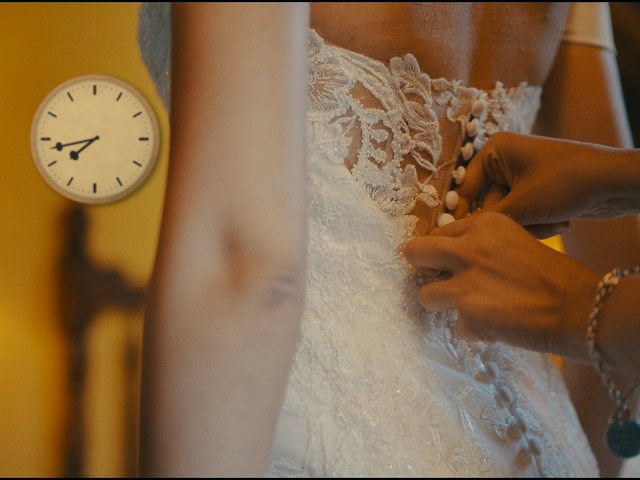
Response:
h=7 m=43
